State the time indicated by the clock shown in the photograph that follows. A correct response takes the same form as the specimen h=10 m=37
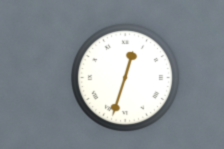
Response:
h=12 m=33
